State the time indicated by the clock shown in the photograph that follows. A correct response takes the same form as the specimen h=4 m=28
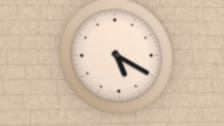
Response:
h=5 m=20
